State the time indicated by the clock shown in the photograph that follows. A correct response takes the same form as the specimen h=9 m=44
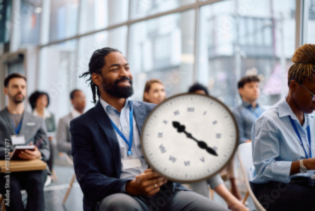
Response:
h=10 m=21
